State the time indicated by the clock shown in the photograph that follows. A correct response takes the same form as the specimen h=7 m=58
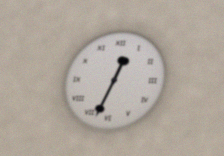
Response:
h=12 m=33
